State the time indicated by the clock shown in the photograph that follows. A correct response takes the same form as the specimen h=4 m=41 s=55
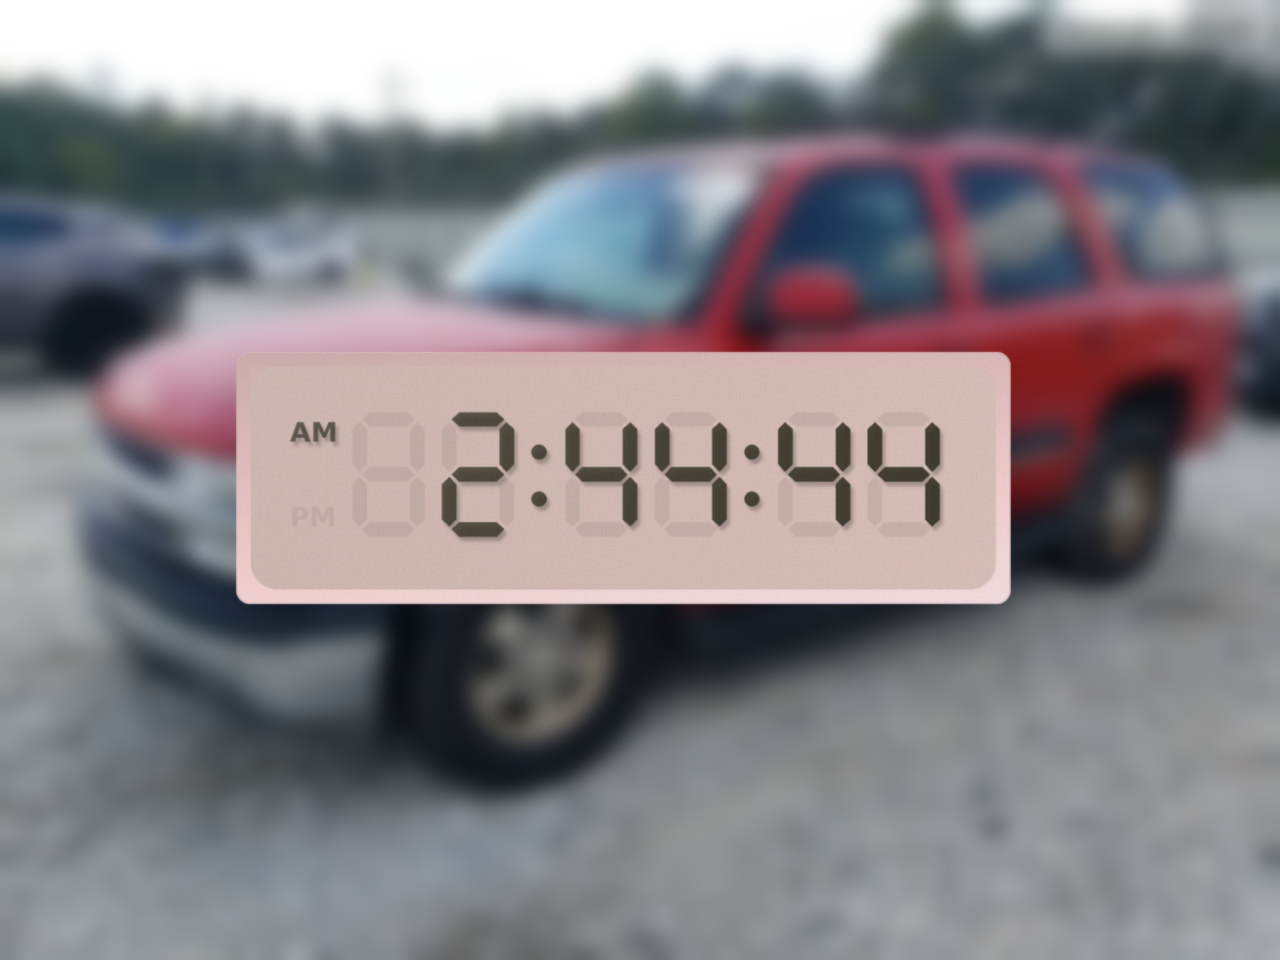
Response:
h=2 m=44 s=44
